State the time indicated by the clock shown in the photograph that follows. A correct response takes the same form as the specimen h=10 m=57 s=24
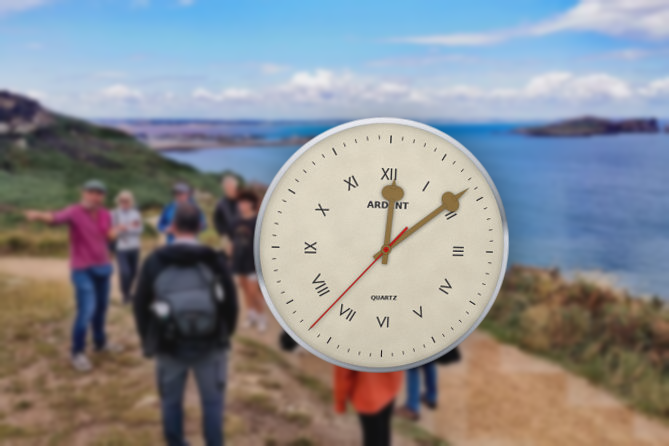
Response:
h=12 m=8 s=37
